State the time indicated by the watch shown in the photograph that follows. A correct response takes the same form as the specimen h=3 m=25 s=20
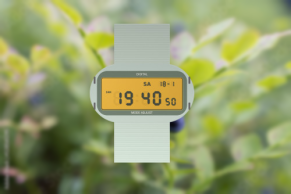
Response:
h=19 m=40 s=50
